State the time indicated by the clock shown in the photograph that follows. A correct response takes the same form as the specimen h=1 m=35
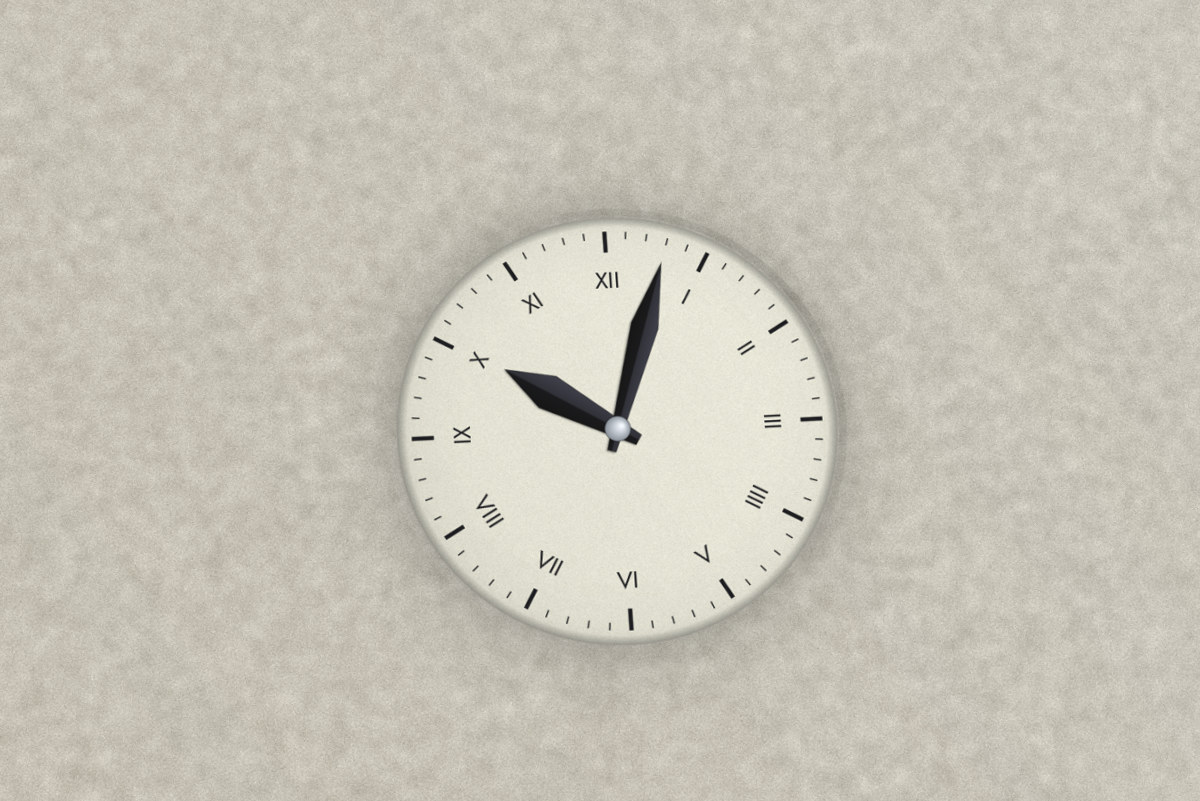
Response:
h=10 m=3
